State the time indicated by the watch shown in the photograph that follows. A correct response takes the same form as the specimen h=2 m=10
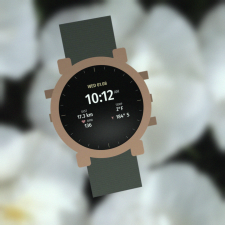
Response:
h=10 m=12
